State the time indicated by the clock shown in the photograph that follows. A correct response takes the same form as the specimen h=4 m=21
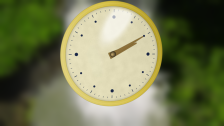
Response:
h=2 m=10
